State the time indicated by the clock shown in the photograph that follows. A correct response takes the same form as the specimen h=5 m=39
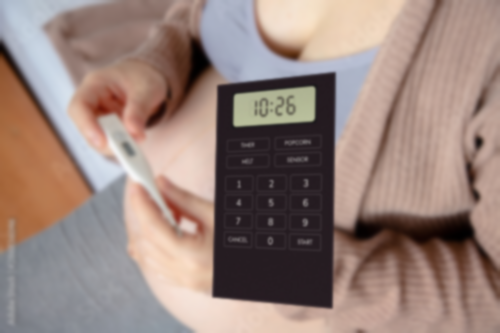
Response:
h=10 m=26
